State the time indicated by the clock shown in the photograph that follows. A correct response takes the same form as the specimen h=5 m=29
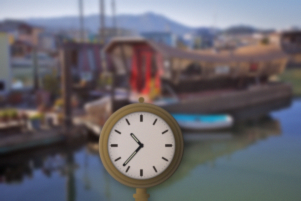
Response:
h=10 m=37
